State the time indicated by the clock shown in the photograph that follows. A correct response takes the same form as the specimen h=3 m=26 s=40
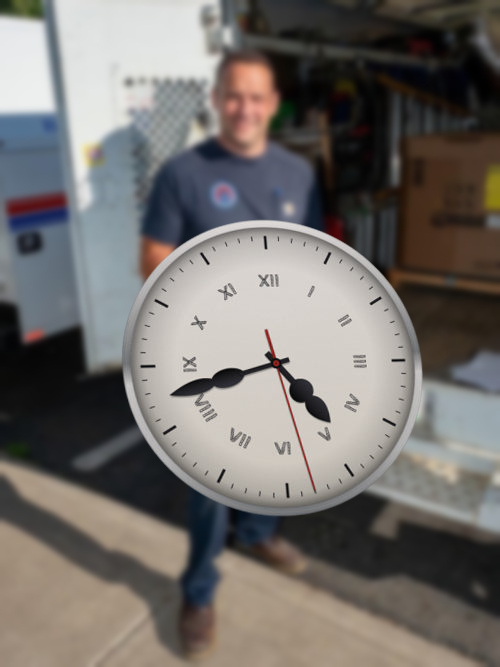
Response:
h=4 m=42 s=28
